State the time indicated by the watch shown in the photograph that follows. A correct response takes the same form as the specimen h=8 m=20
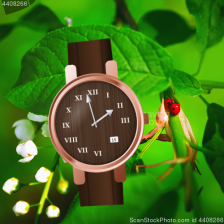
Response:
h=1 m=58
